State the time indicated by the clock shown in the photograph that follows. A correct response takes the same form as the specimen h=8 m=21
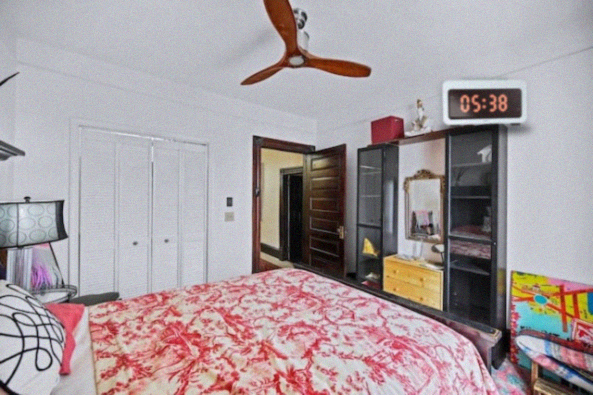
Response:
h=5 m=38
